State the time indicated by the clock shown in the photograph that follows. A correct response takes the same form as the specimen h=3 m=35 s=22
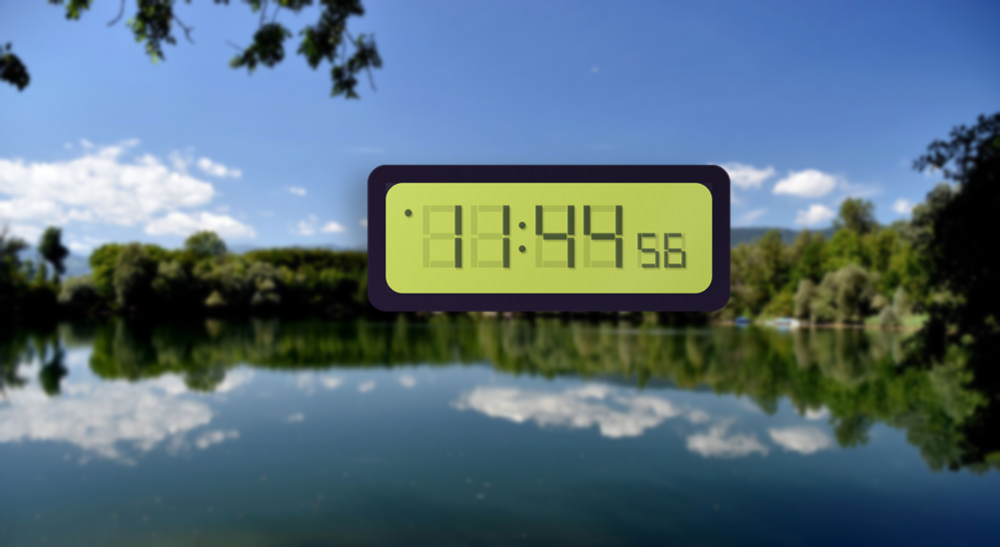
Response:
h=11 m=44 s=56
